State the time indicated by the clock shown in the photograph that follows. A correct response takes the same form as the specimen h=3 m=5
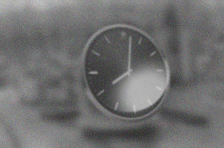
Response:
h=8 m=2
